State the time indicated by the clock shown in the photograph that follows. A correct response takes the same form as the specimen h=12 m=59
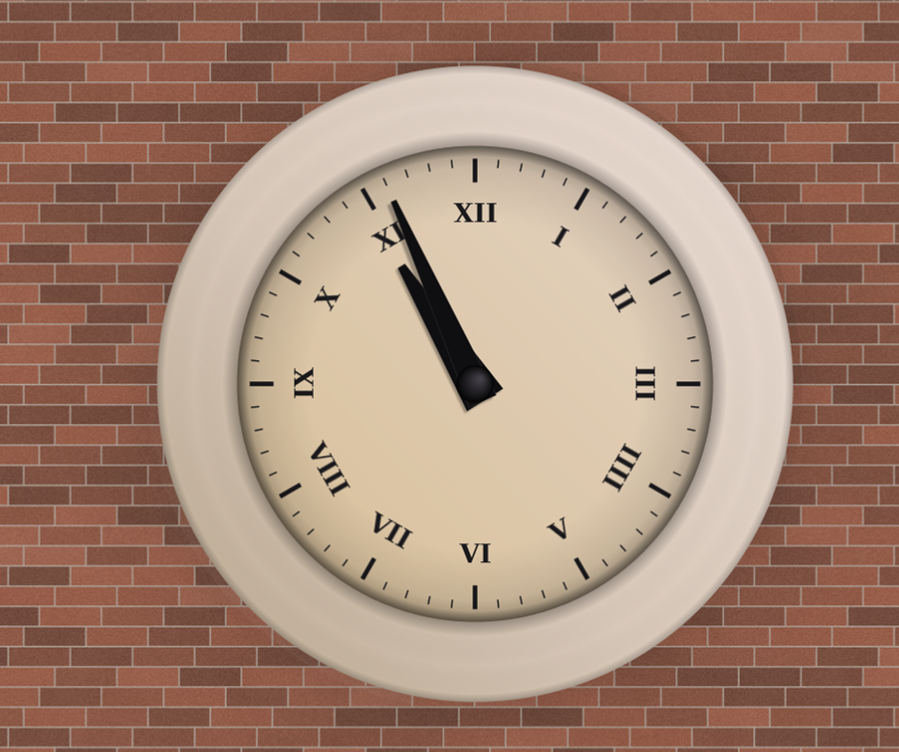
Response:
h=10 m=56
